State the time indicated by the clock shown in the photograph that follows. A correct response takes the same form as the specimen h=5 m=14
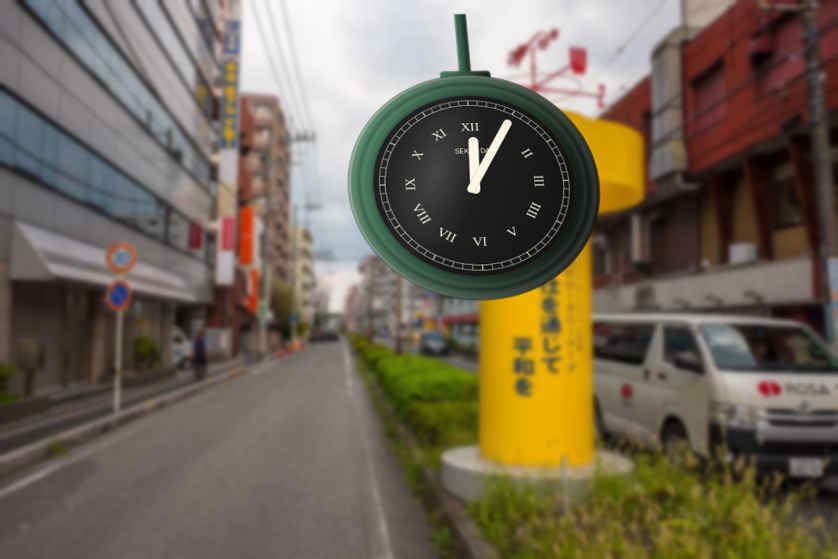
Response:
h=12 m=5
